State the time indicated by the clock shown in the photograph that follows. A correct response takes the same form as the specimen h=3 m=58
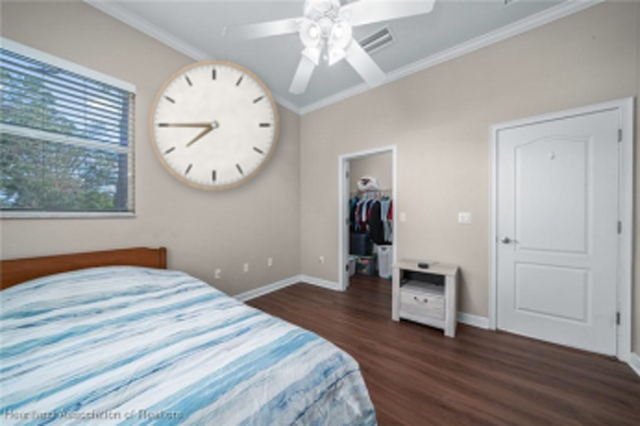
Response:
h=7 m=45
